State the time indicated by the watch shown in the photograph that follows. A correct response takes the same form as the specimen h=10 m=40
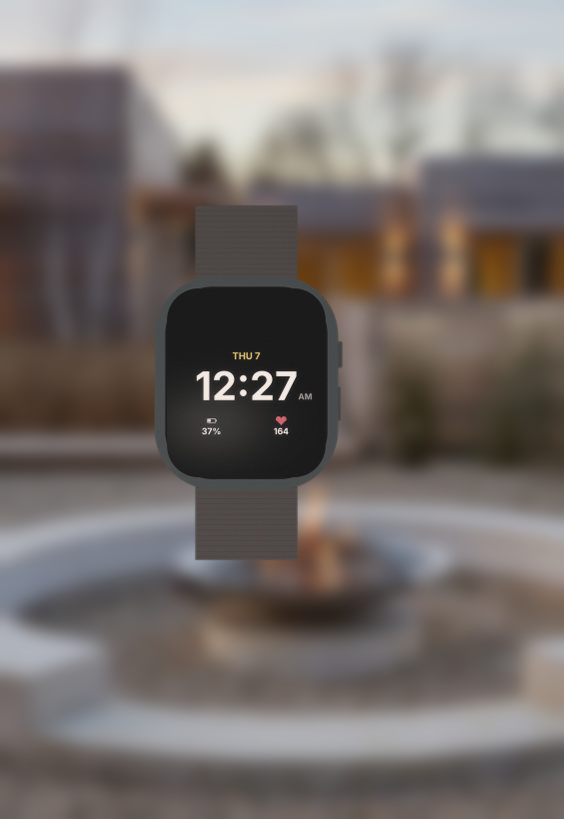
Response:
h=12 m=27
